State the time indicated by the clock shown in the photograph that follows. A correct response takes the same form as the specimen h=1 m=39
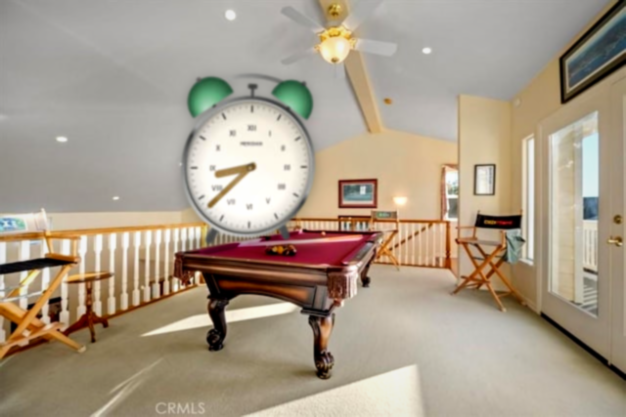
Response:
h=8 m=38
